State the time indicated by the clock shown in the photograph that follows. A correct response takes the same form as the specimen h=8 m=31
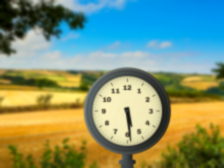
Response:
h=5 m=29
